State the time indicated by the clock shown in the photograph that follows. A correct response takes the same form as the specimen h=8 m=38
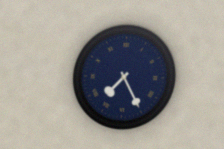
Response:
h=7 m=25
